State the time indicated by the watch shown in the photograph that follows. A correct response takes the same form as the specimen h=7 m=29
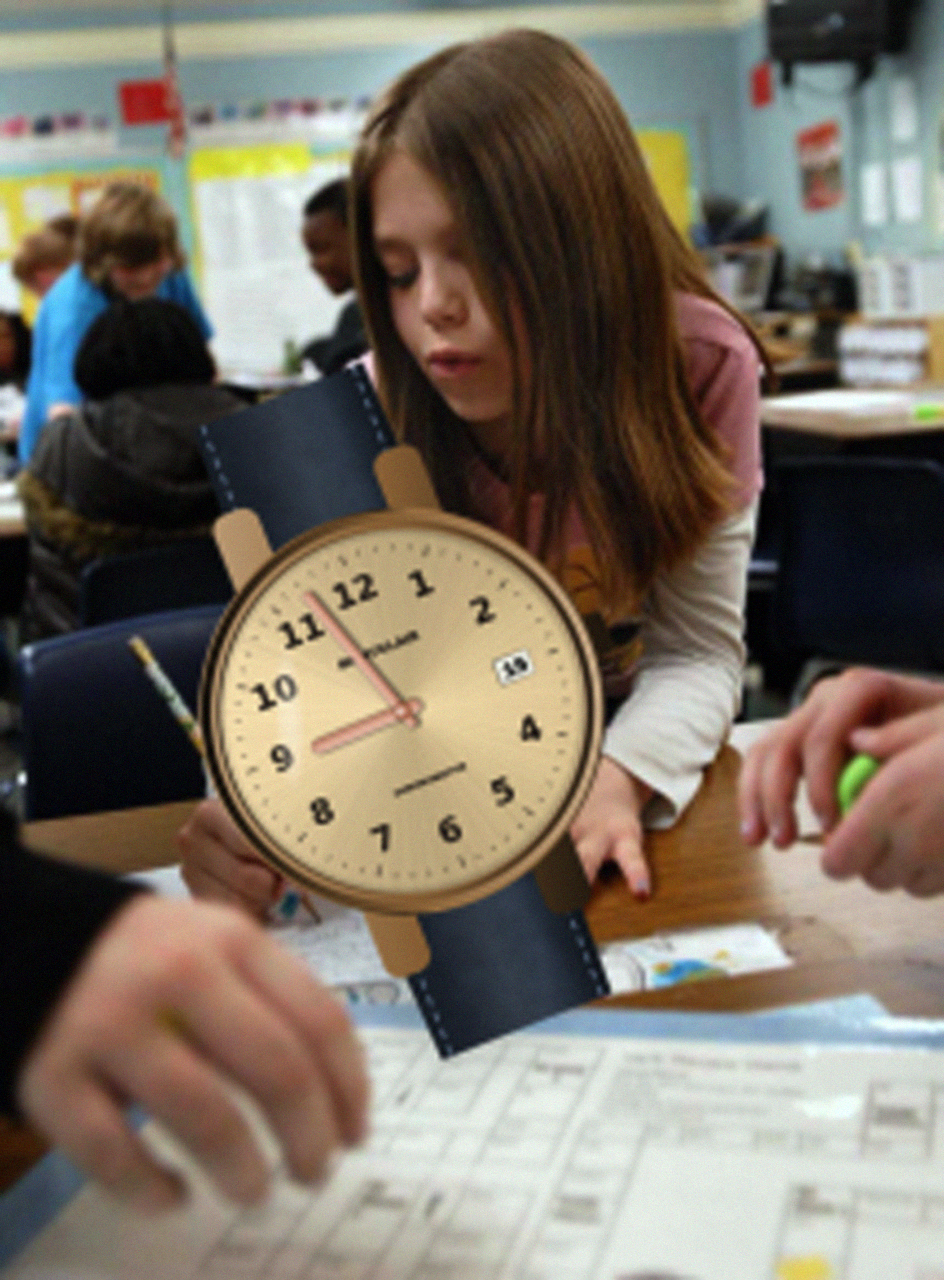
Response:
h=8 m=57
